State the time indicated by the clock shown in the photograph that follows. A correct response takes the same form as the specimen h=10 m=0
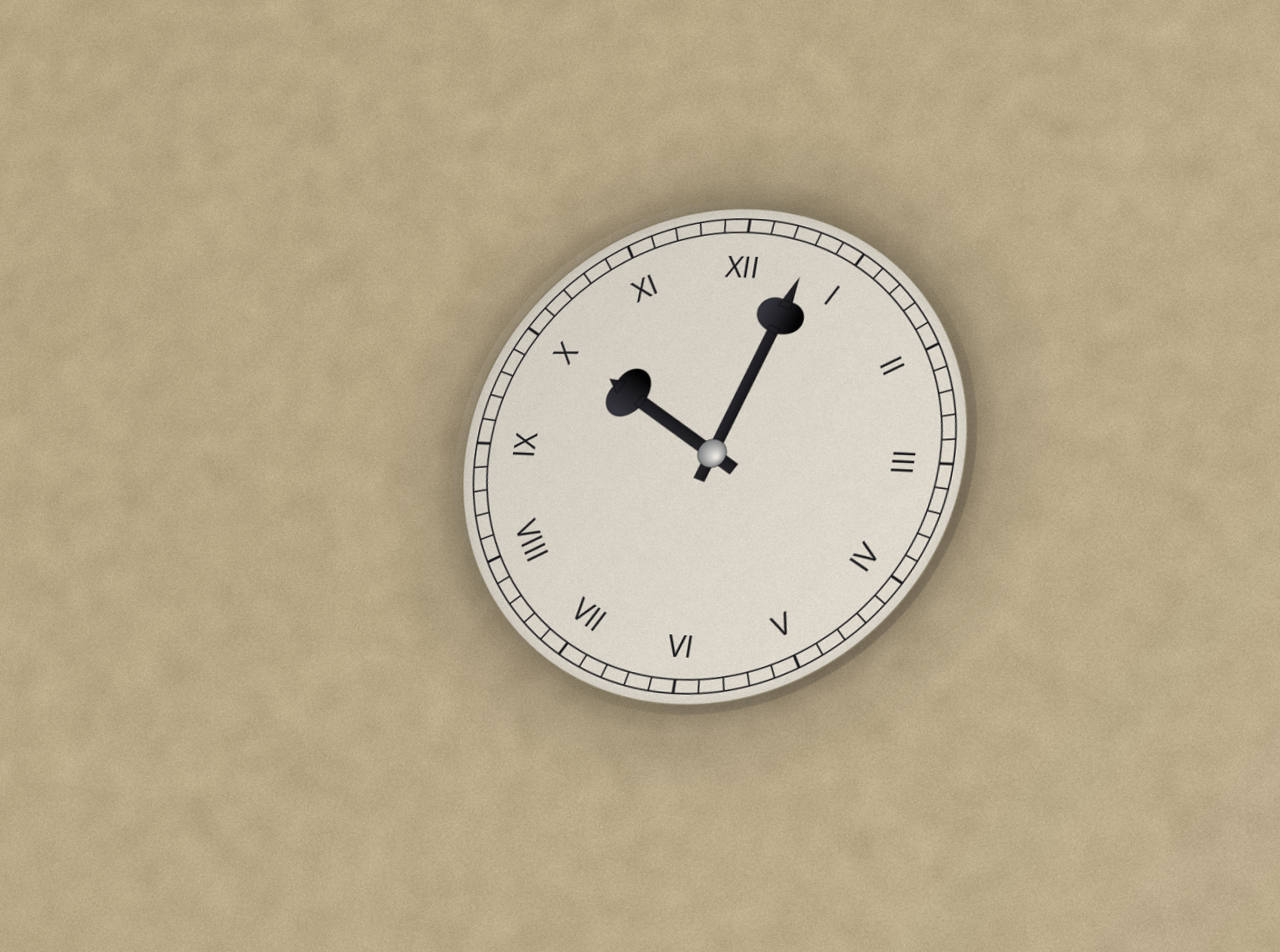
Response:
h=10 m=3
